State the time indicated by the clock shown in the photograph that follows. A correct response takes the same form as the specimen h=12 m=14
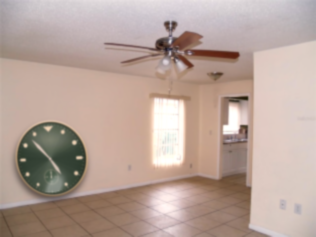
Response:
h=4 m=53
